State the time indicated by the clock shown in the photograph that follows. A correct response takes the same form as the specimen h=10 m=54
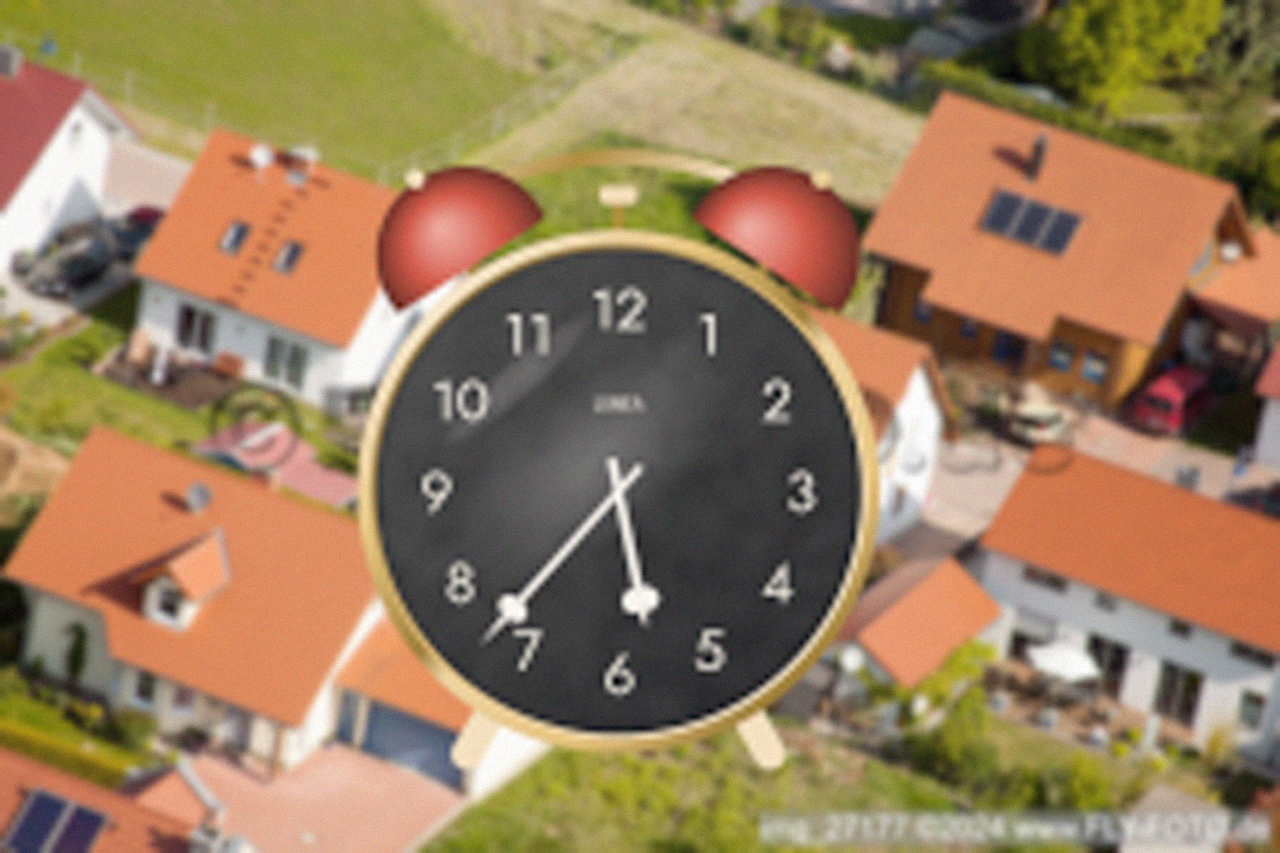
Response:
h=5 m=37
